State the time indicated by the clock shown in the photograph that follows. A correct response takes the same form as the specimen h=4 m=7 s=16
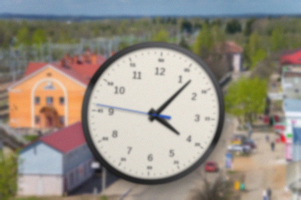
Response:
h=4 m=6 s=46
